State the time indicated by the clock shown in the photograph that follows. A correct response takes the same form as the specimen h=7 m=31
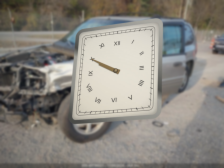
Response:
h=9 m=50
